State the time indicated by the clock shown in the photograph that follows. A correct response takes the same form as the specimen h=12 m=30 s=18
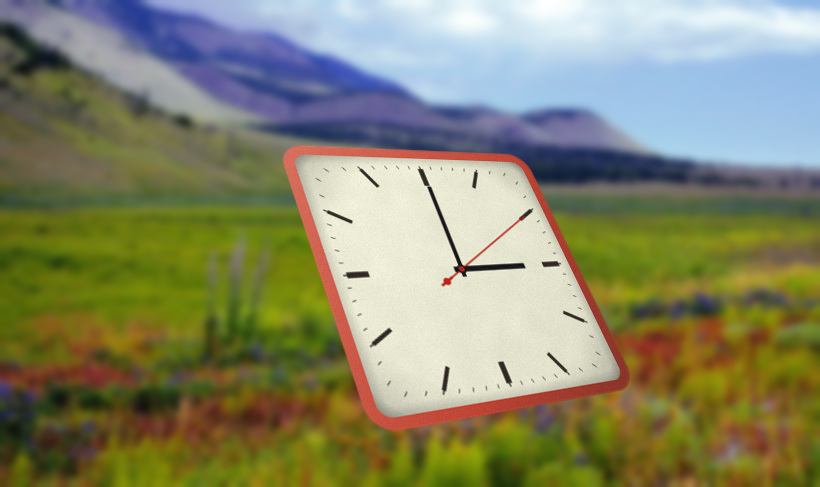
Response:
h=3 m=0 s=10
